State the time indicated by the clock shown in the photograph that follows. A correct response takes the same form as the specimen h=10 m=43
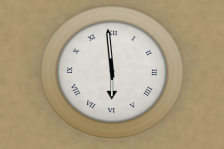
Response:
h=5 m=59
